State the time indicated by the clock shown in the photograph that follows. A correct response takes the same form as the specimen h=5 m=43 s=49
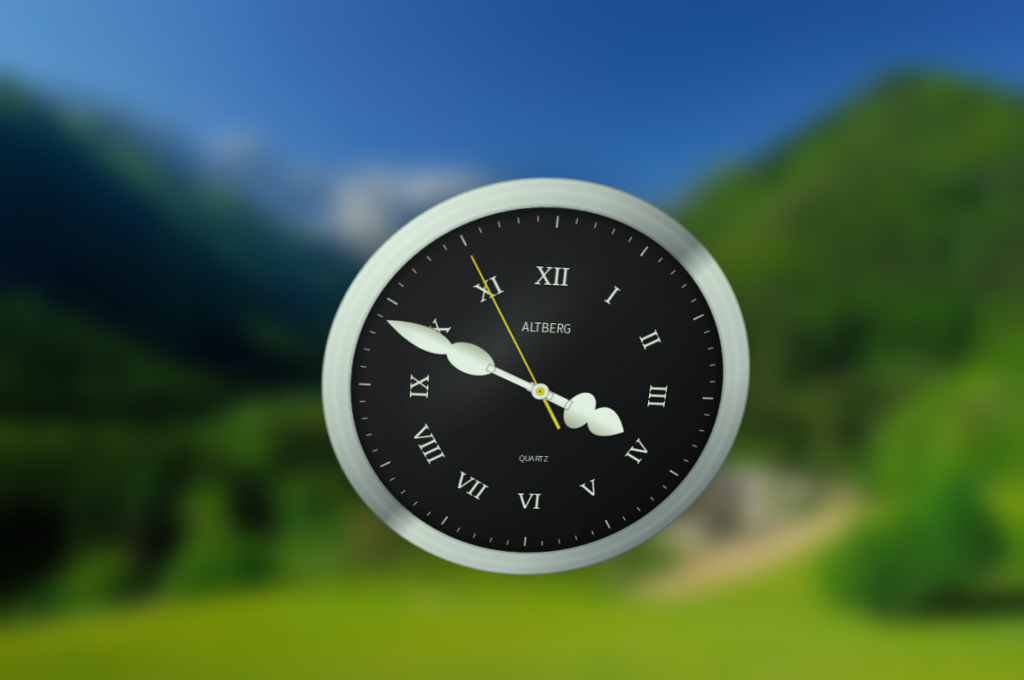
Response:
h=3 m=48 s=55
